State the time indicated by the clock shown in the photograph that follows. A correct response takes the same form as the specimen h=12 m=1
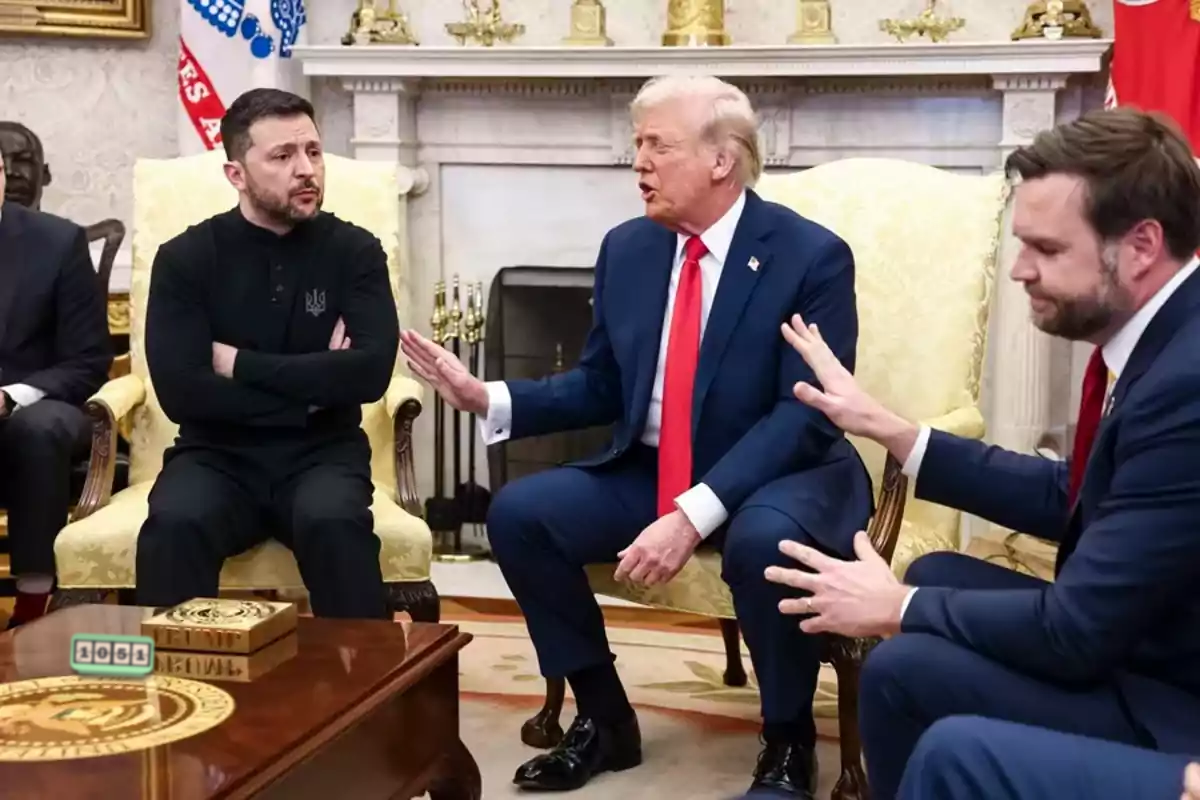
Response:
h=10 m=51
